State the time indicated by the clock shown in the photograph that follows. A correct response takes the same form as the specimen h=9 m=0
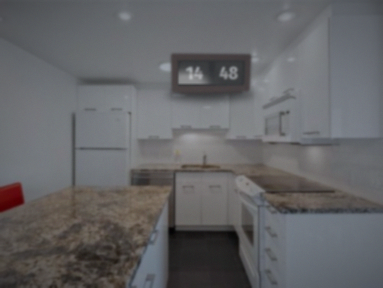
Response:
h=14 m=48
